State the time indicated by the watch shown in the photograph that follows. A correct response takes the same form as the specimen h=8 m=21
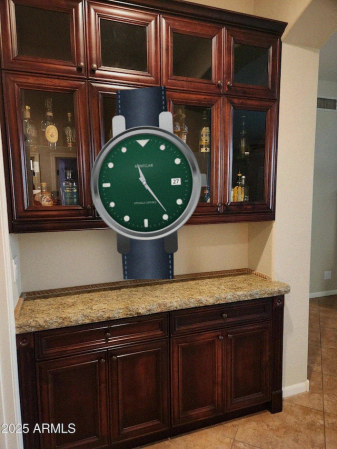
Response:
h=11 m=24
